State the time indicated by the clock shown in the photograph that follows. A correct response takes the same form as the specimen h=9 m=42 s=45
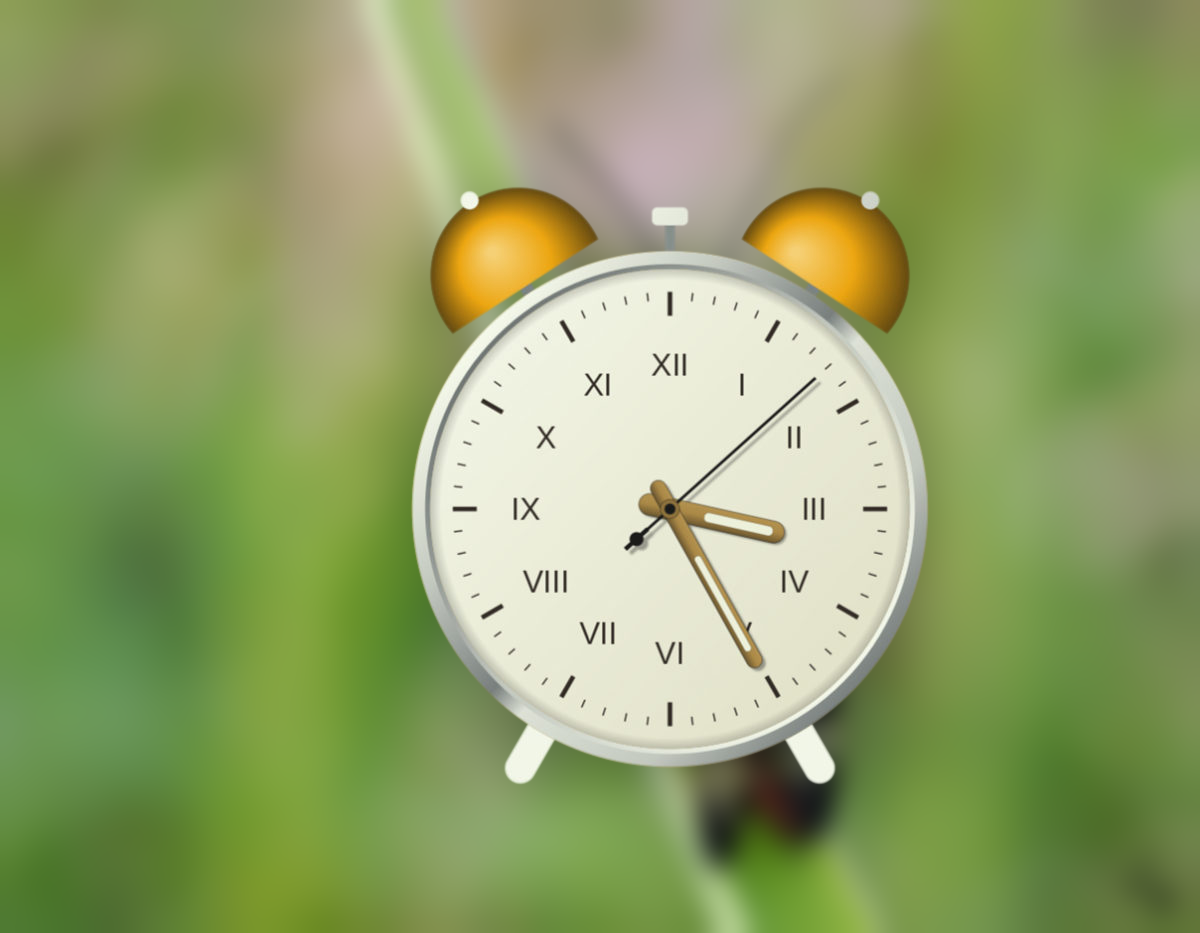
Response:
h=3 m=25 s=8
